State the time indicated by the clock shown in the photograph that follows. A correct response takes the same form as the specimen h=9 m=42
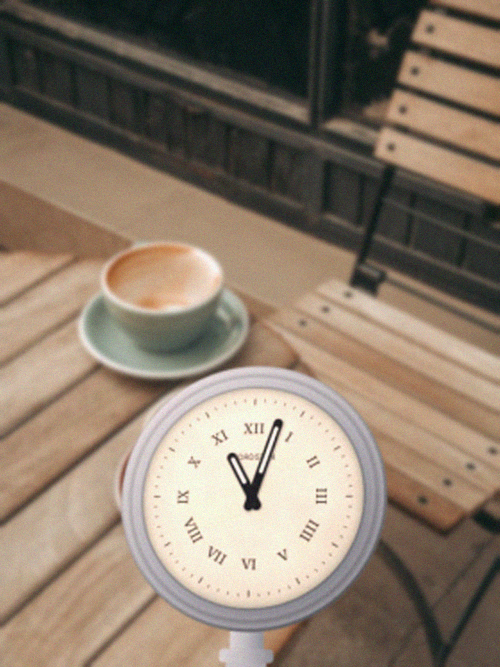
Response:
h=11 m=3
